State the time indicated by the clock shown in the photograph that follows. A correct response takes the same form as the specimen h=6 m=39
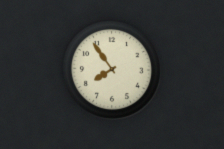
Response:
h=7 m=54
